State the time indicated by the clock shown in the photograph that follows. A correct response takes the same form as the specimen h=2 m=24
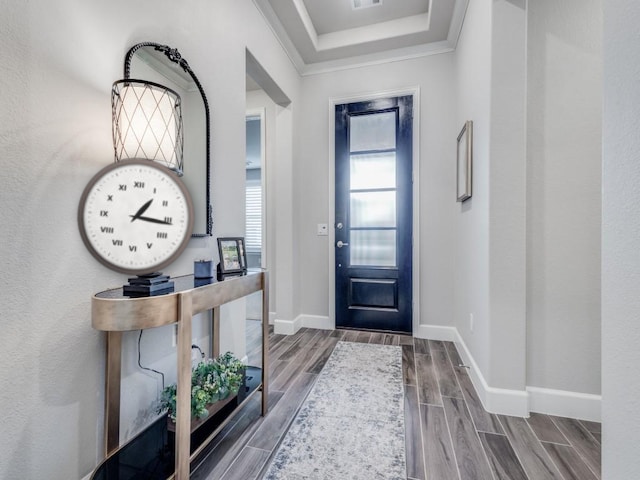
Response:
h=1 m=16
